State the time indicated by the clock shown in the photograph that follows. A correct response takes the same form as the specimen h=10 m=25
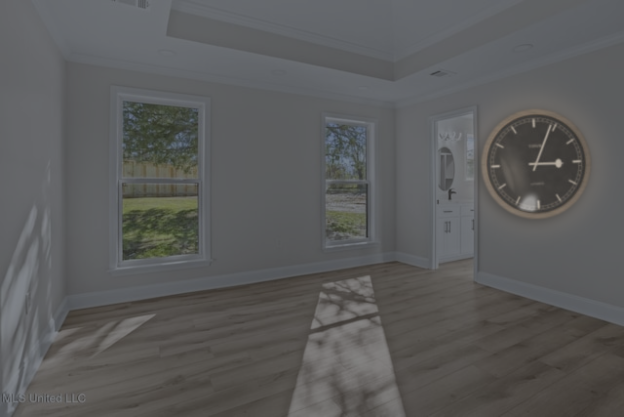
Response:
h=3 m=4
